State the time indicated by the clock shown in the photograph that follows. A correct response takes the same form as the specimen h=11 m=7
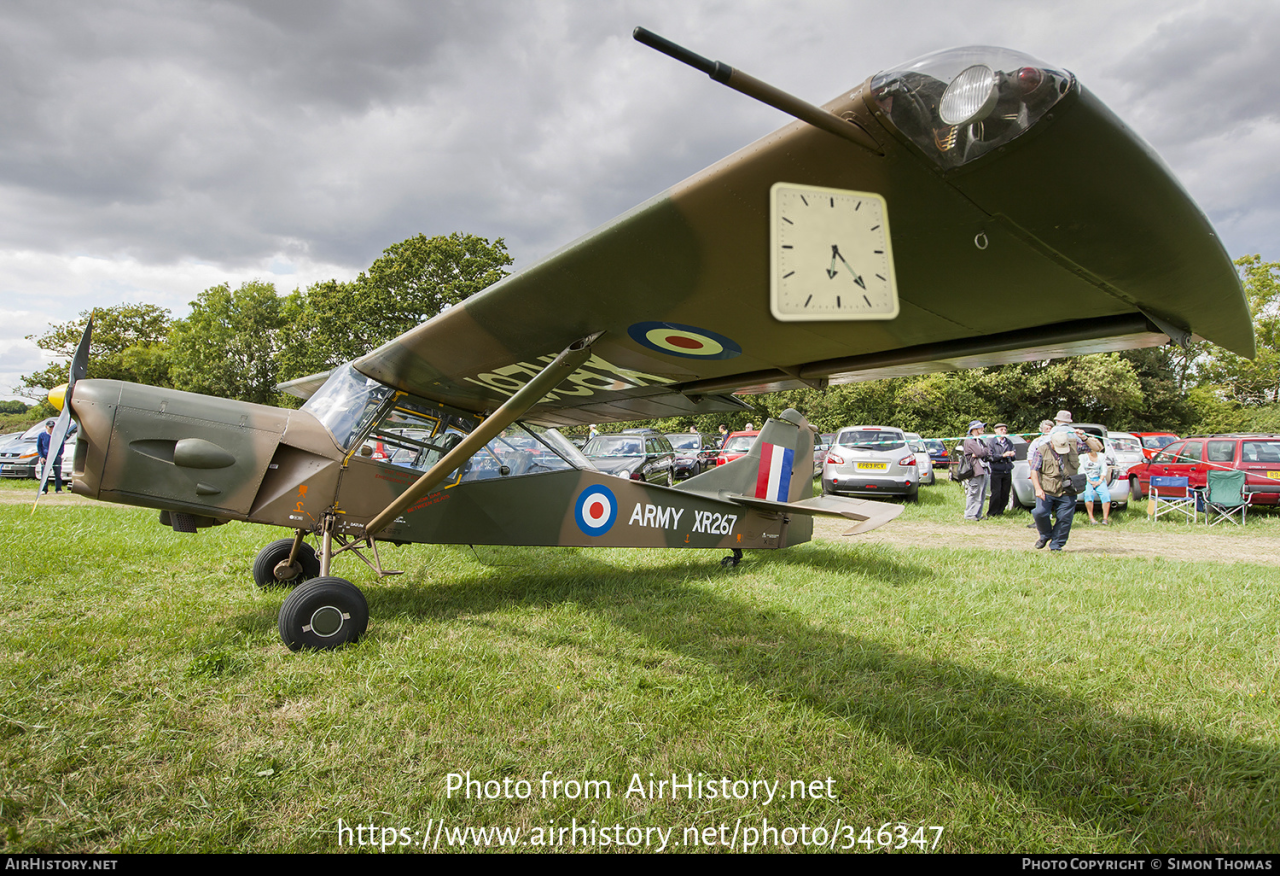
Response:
h=6 m=24
